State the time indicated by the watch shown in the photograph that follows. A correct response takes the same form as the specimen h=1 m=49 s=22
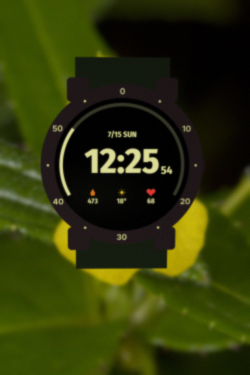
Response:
h=12 m=25 s=54
